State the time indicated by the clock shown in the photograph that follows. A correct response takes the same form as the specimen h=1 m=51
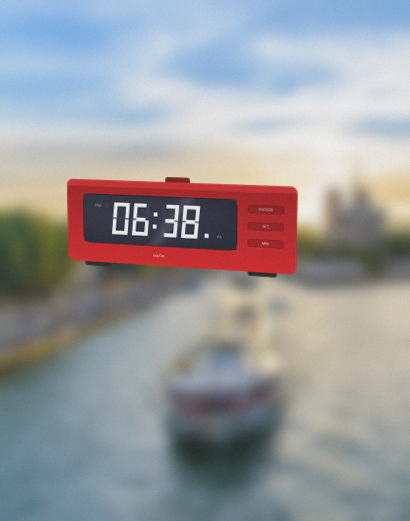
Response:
h=6 m=38
